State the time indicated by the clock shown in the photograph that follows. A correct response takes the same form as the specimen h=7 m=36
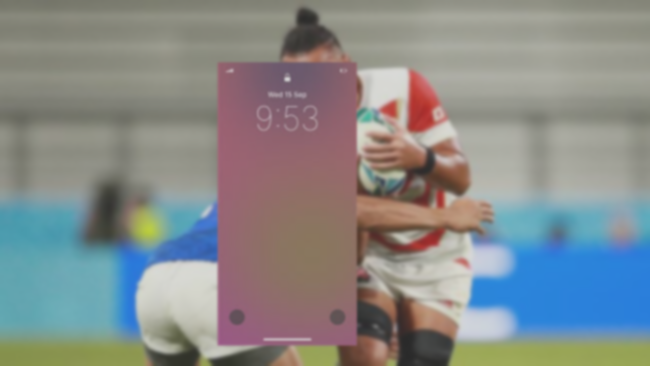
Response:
h=9 m=53
